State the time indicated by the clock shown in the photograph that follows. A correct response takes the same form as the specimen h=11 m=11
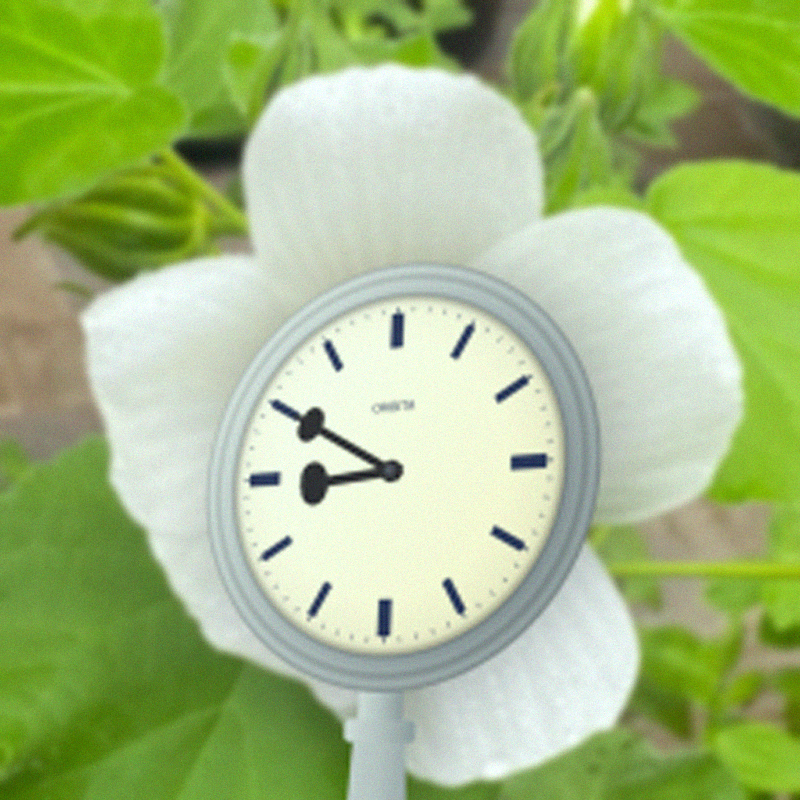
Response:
h=8 m=50
